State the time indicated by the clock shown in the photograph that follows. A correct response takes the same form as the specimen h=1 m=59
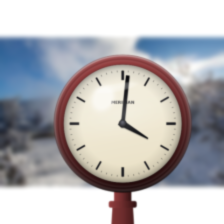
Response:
h=4 m=1
